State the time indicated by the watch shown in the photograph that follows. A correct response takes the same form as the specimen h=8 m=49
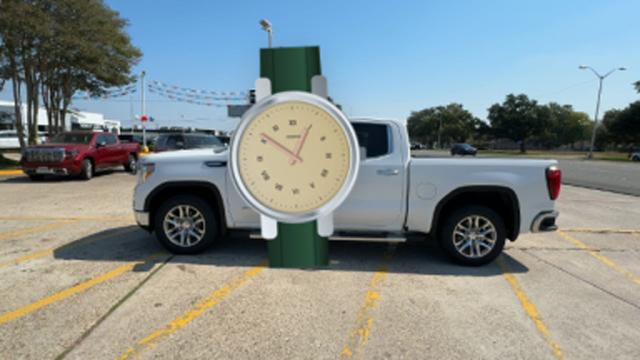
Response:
h=12 m=51
